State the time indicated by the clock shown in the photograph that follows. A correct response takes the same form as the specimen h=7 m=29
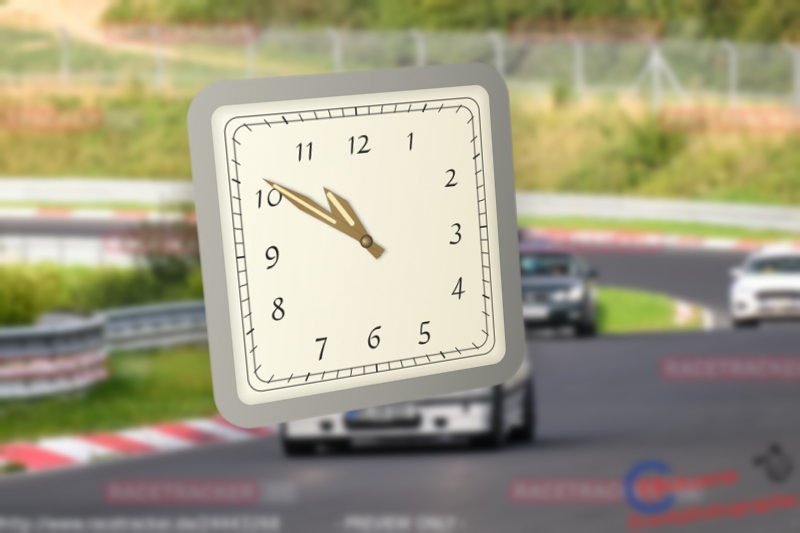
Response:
h=10 m=51
